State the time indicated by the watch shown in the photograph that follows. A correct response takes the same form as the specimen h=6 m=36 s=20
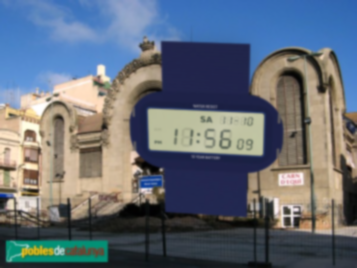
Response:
h=11 m=56 s=9
